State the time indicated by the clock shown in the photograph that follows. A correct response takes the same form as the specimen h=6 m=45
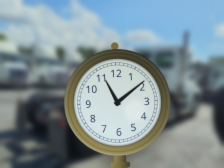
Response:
h=11 m=9
